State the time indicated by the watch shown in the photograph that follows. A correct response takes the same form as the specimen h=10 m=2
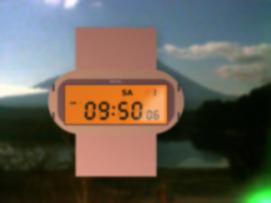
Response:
h=9 m=50
